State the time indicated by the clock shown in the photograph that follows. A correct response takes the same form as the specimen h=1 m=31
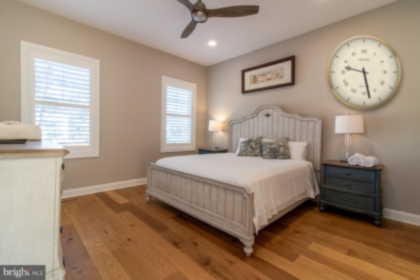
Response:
h=9 m=28
